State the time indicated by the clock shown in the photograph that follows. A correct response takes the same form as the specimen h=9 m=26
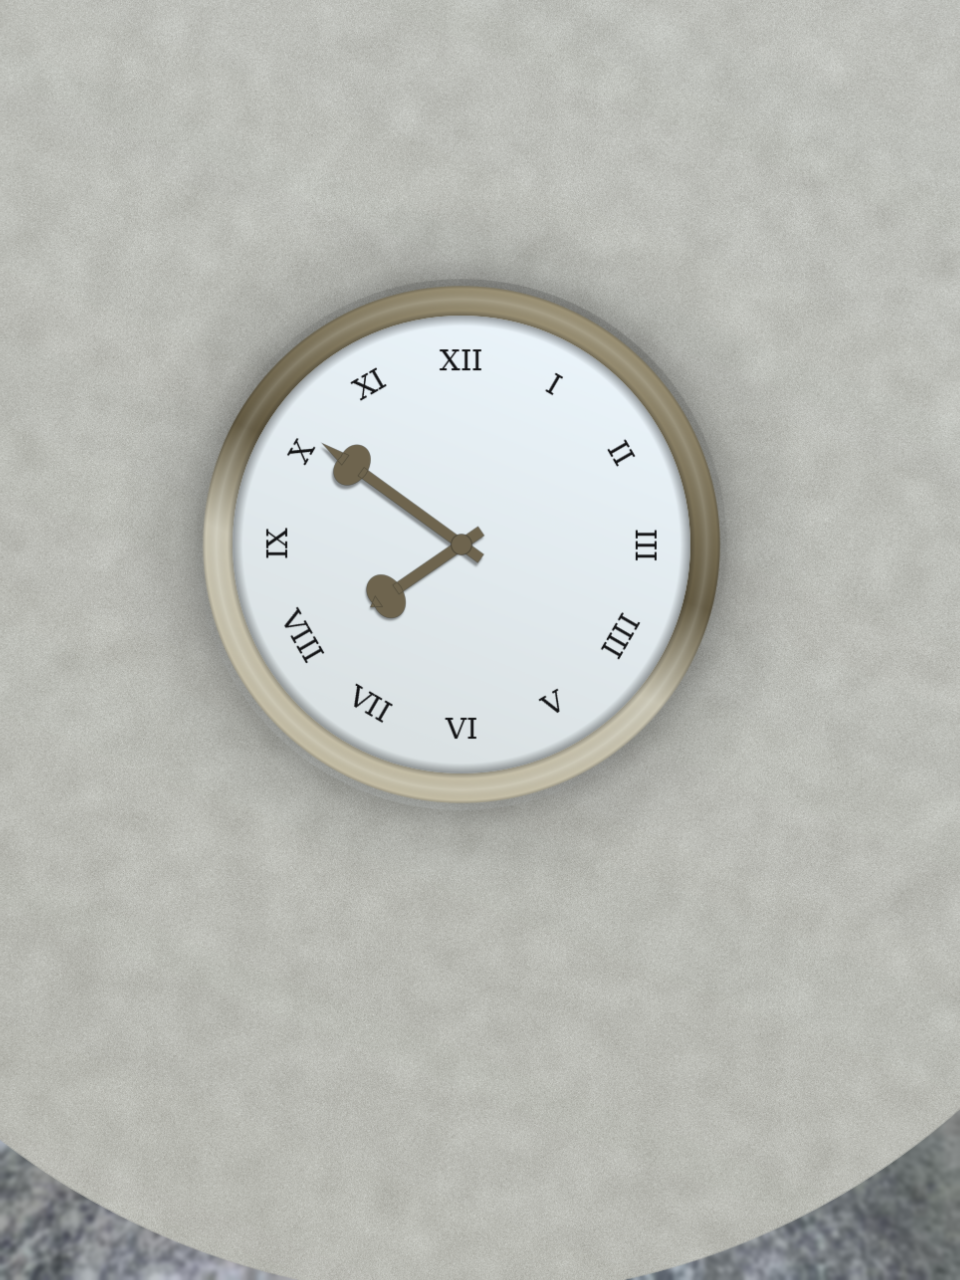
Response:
h=7 m=51
